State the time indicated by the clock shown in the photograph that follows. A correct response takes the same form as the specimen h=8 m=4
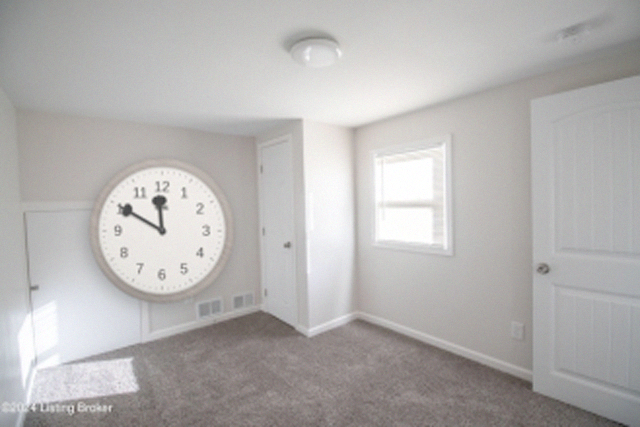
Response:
h=11 m=50
